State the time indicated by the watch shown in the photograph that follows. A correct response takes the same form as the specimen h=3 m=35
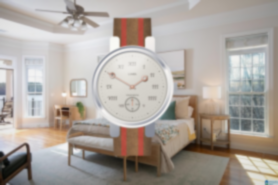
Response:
h=1 m=50
